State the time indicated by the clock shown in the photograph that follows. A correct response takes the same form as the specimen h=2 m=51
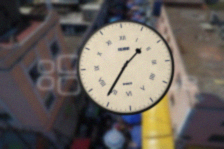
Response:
h=1 m=36
